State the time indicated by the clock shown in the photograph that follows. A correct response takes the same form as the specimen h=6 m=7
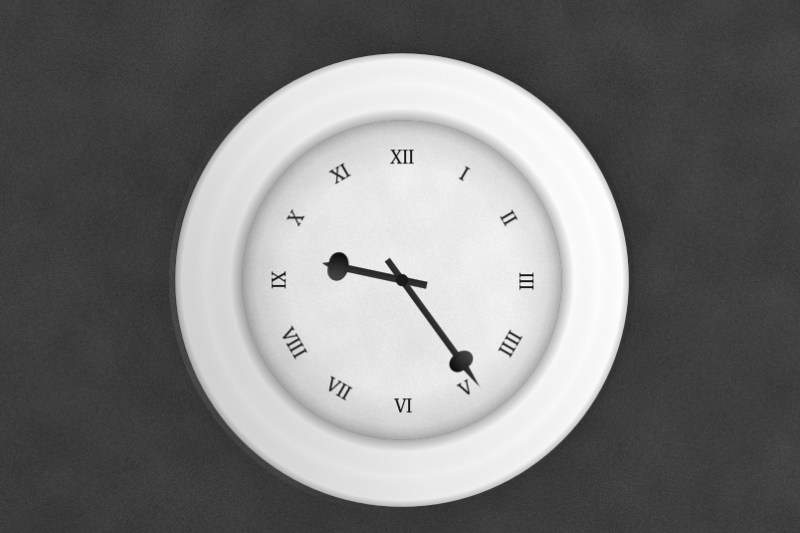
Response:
h=9 m=24
